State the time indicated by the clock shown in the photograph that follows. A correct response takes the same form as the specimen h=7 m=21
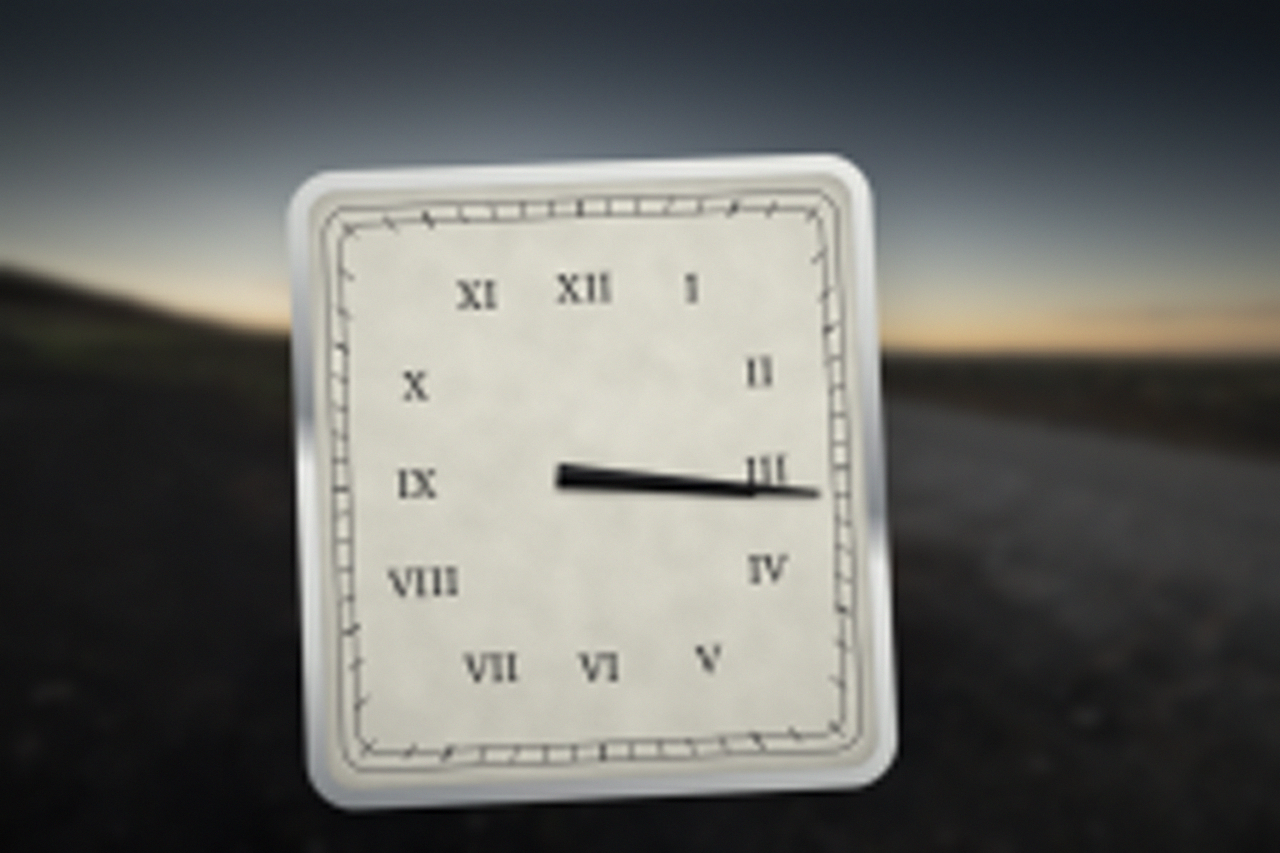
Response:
h=3 m=16
